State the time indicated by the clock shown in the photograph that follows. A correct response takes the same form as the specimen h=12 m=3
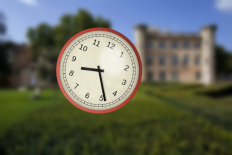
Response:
h=8 m=24
